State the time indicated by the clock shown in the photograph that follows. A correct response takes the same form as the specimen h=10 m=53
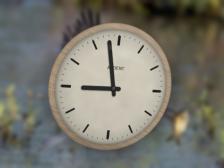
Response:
h=8 m=58
